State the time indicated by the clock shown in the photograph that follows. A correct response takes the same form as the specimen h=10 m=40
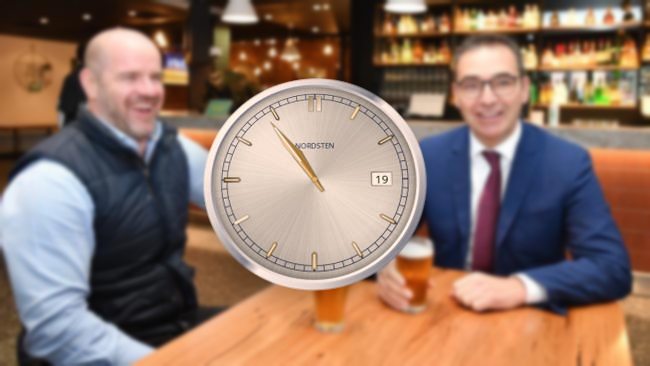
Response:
h=10 m=54
